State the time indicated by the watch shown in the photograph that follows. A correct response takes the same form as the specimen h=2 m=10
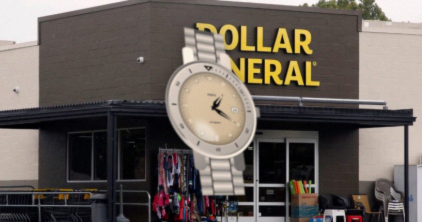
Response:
h=1 m=20
